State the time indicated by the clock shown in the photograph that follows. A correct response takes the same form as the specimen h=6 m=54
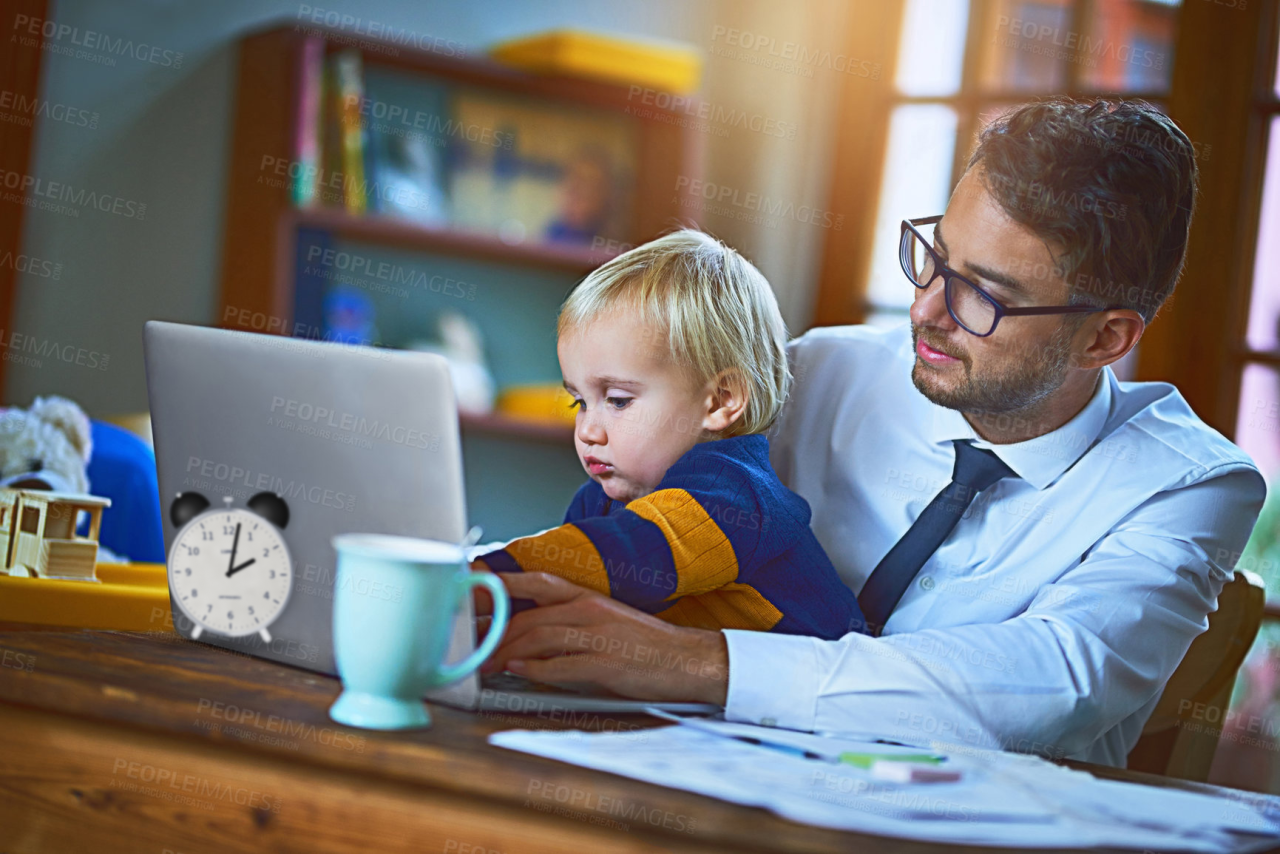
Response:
h=2 m=2
